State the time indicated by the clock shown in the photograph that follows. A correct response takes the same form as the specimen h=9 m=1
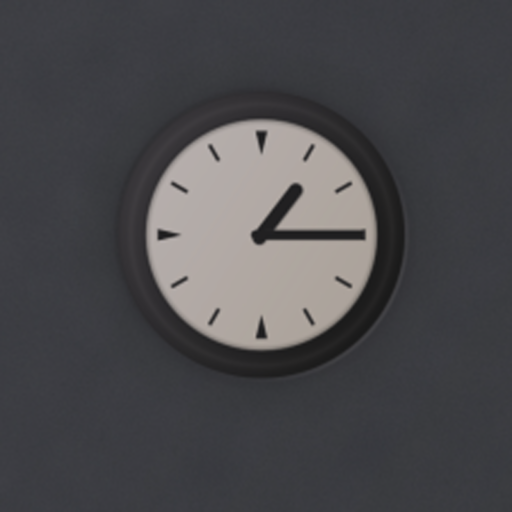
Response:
h=1 m=15
